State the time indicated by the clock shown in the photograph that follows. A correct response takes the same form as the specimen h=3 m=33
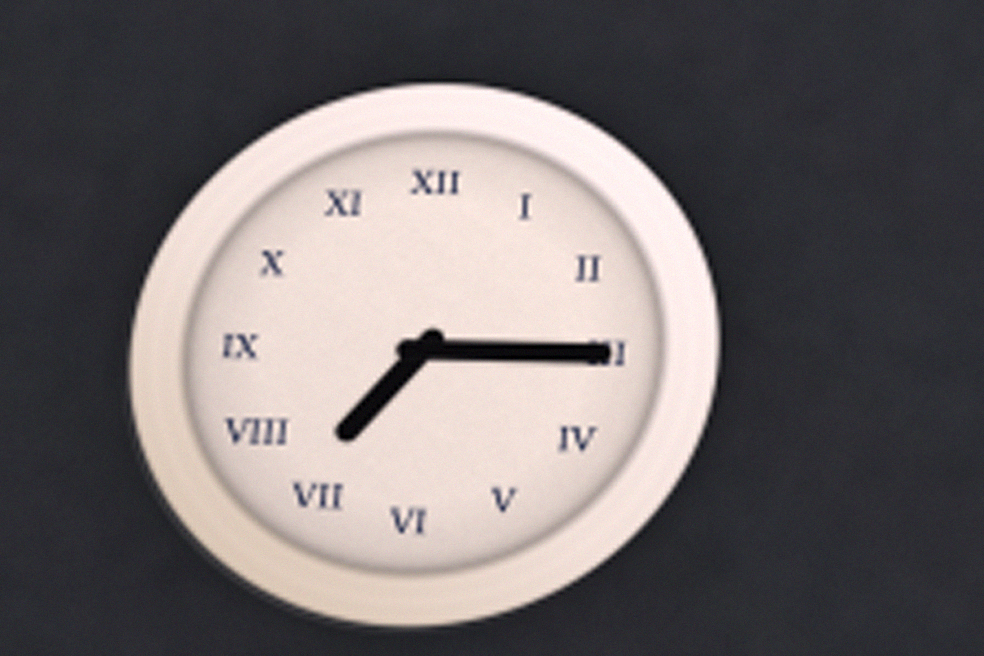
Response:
h=7 m=15
